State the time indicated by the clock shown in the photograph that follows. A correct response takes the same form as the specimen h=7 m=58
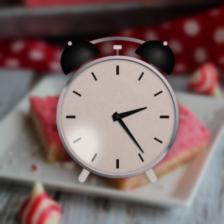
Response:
h=2 m=24
